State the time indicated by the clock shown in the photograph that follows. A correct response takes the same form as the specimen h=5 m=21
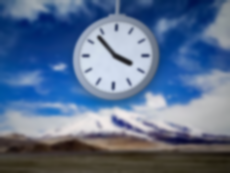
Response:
h=3 m=53
